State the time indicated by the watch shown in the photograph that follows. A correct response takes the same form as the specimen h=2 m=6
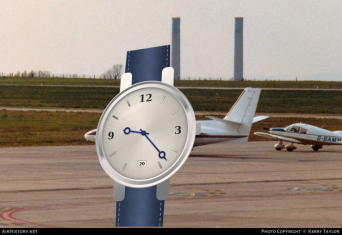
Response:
h=9 m=23
